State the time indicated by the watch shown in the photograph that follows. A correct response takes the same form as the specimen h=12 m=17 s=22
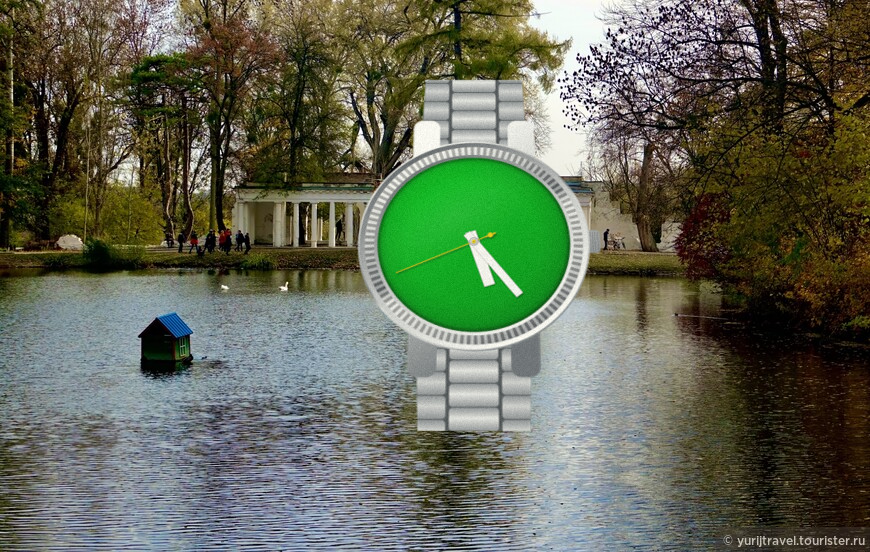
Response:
h=5 m=23 s=41
